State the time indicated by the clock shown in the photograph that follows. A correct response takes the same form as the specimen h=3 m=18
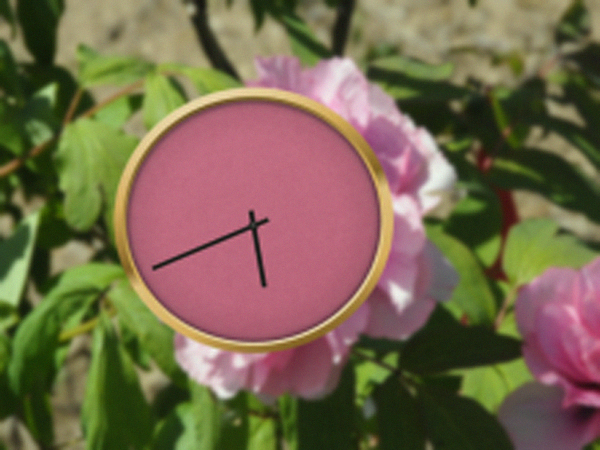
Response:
h=5 m=41
